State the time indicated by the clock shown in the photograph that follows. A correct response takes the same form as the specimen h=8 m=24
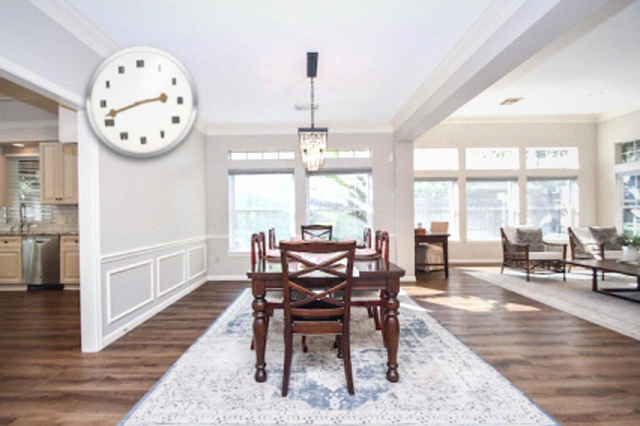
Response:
h=2 m=42
